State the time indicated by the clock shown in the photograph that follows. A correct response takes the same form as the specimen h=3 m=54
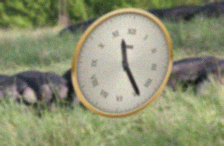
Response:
h=11 m=24
